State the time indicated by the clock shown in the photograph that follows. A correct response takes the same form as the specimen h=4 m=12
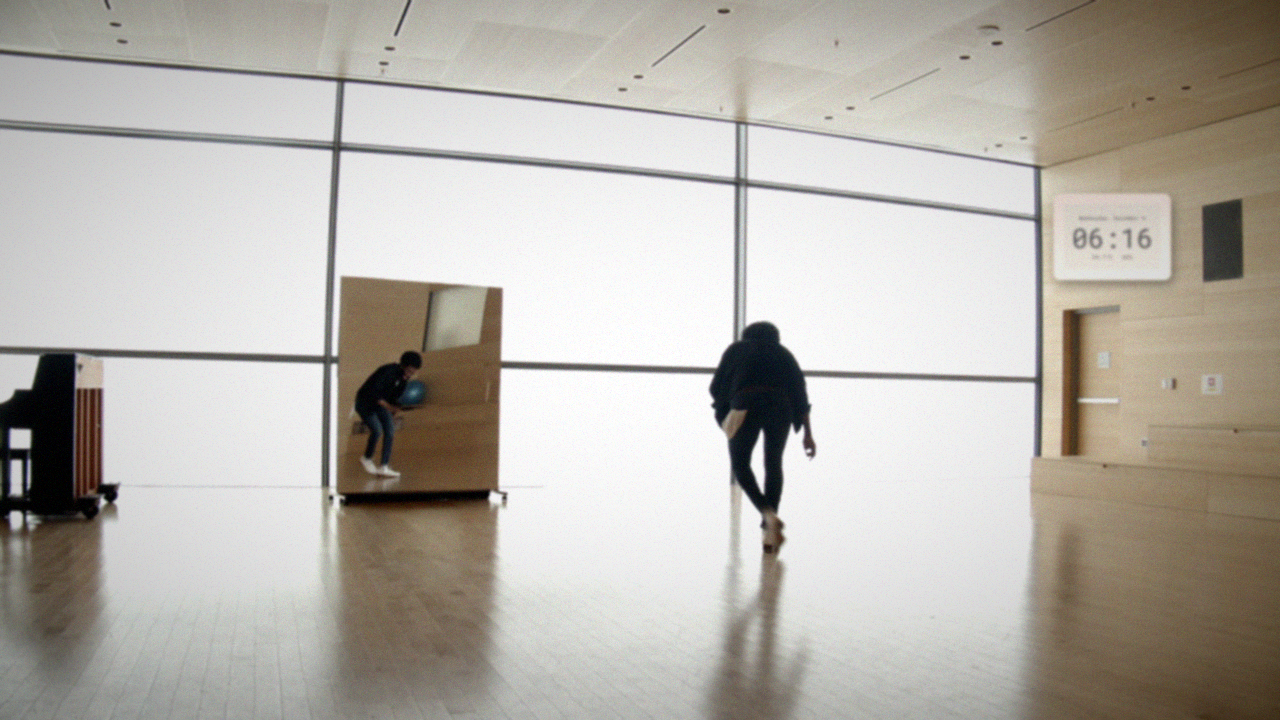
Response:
h=6 m=16
